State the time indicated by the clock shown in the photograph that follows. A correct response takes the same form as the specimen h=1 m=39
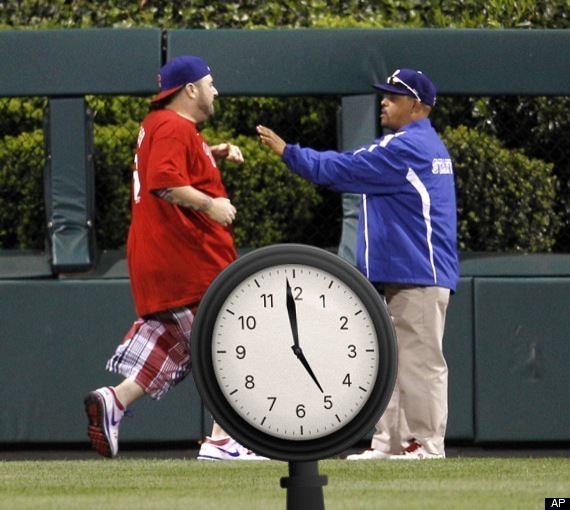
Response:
h=4 m=59
